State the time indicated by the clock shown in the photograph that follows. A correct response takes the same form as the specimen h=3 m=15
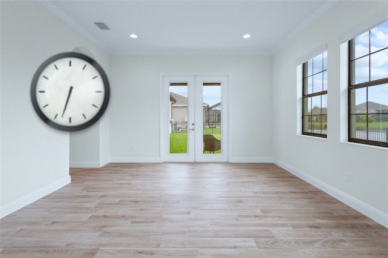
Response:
h=6 m=33
